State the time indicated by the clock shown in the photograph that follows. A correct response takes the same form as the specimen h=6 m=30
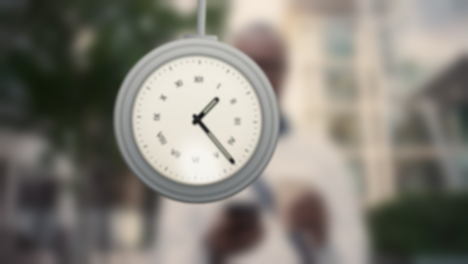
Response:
h=1 m=23
